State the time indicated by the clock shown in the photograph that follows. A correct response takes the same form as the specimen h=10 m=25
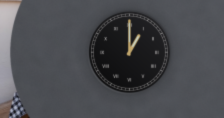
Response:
h=1 m=0
